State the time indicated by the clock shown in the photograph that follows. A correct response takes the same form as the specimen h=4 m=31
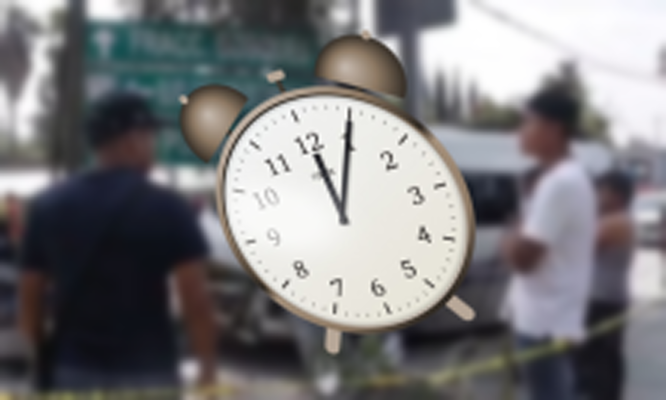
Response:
h=12 m=5
